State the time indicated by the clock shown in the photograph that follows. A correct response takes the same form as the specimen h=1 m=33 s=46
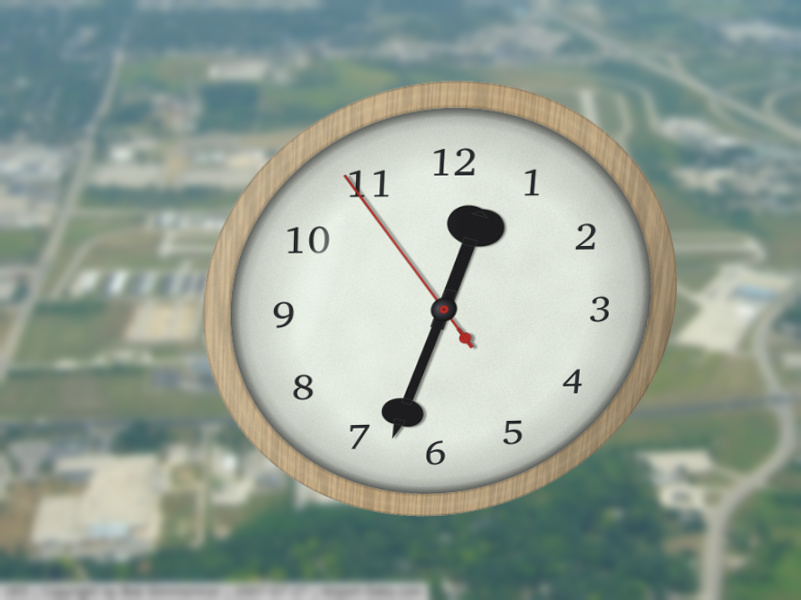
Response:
h=12 m=32 s=54
